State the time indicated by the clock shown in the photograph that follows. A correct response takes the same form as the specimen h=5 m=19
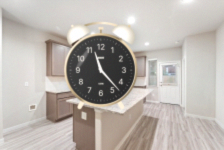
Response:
h=11 m=23
